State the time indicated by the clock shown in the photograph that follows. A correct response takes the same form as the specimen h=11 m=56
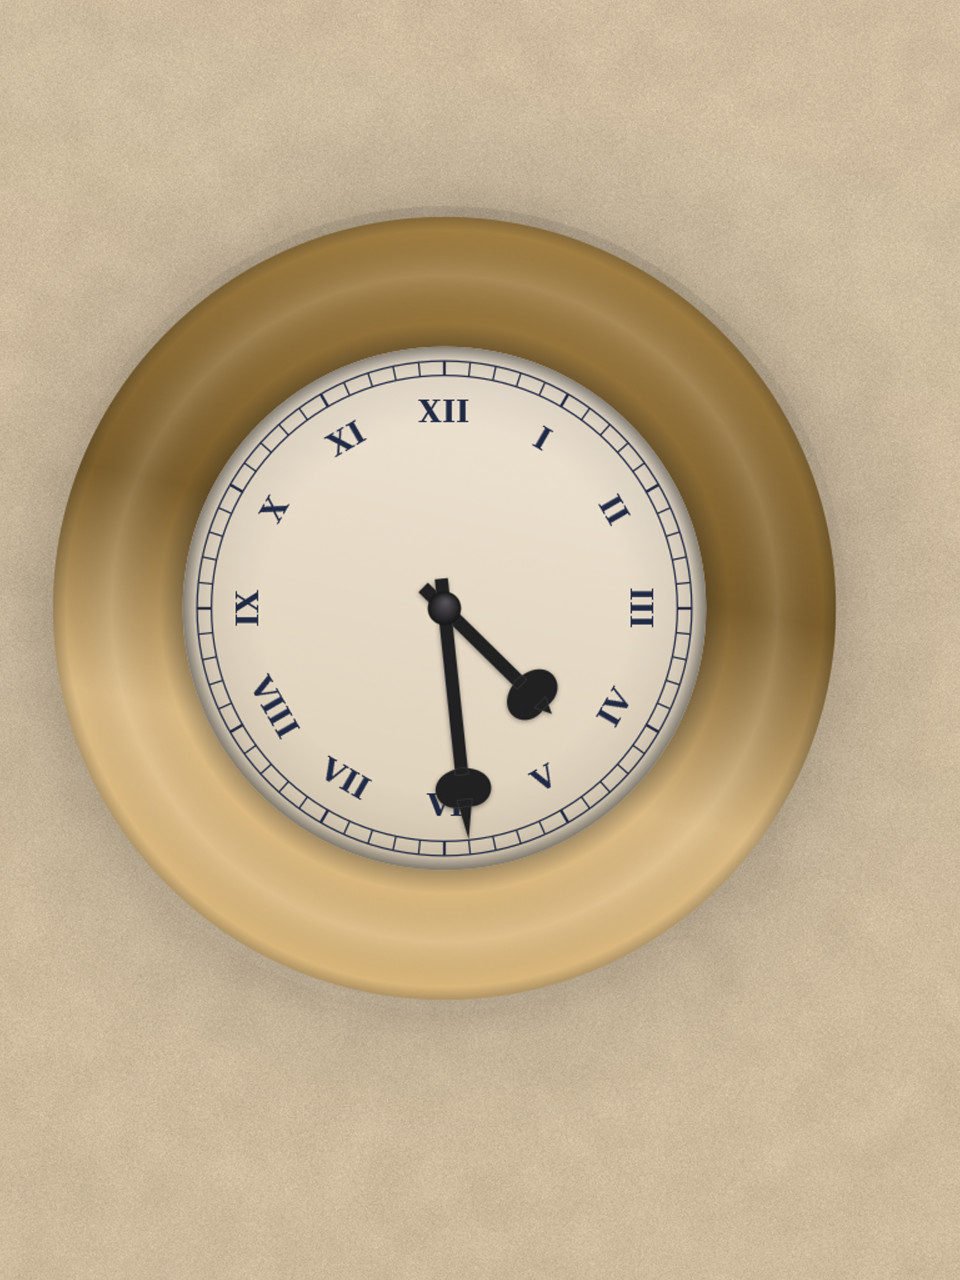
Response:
h=4 m=29
